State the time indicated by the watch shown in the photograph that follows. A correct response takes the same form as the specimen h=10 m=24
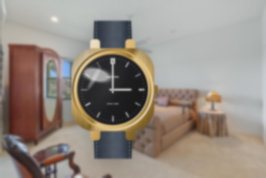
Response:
h=3 m=0
